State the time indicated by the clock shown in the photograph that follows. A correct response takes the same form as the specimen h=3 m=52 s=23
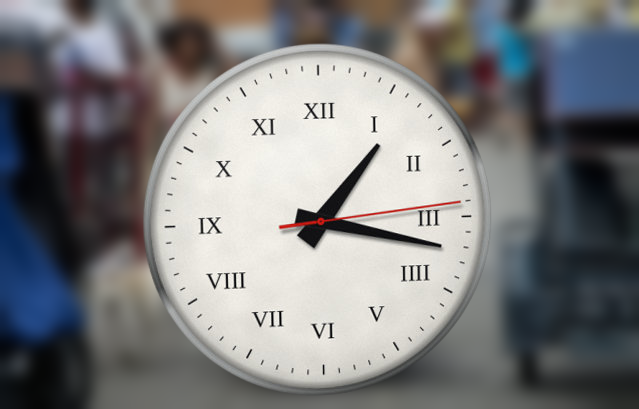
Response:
h=1 m=17 s=14
